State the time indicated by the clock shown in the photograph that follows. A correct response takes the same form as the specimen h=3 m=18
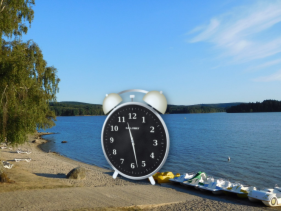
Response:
h=11 m=28
